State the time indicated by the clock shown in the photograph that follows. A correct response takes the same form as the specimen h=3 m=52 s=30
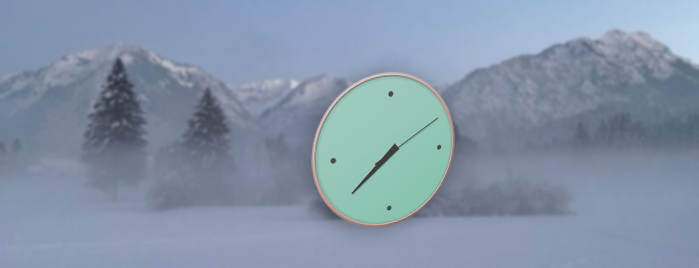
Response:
h=7 m=38 s=10
